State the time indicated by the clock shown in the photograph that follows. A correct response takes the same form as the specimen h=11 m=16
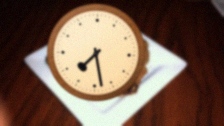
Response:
h=7 m=28
